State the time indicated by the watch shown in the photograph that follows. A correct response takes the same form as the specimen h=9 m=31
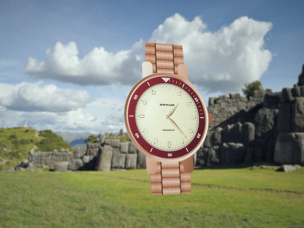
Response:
h=1 m=23
